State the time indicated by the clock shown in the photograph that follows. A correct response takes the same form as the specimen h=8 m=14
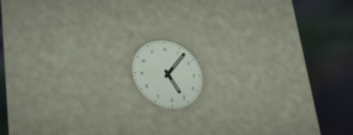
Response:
h=5 m=7
